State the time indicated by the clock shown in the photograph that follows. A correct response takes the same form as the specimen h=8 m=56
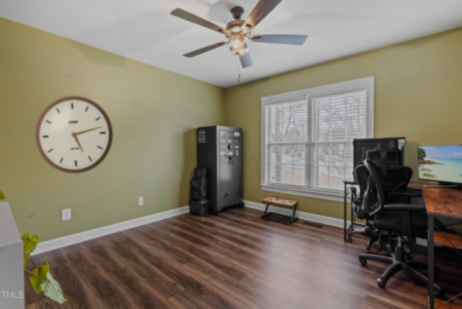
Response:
h=5 m=13
